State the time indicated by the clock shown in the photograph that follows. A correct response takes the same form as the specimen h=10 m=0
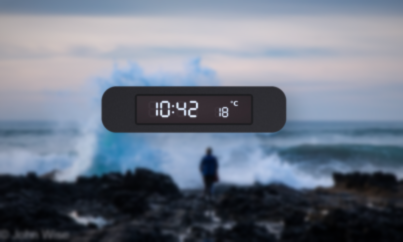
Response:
h=10 m=42
